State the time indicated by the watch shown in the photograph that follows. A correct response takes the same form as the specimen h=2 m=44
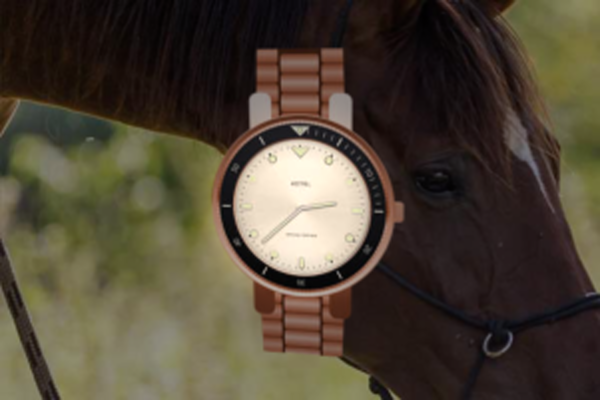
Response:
h=2 m=38
